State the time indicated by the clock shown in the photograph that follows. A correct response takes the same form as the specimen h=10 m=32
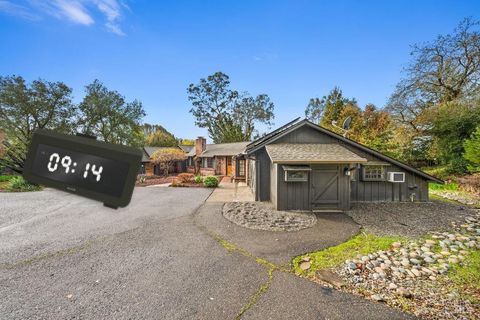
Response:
h=9 m=14
